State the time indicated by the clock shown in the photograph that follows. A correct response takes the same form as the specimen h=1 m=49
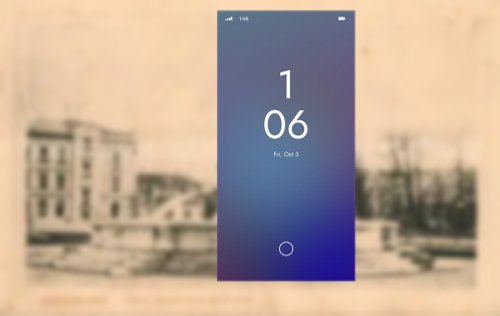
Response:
h=1 m=6
